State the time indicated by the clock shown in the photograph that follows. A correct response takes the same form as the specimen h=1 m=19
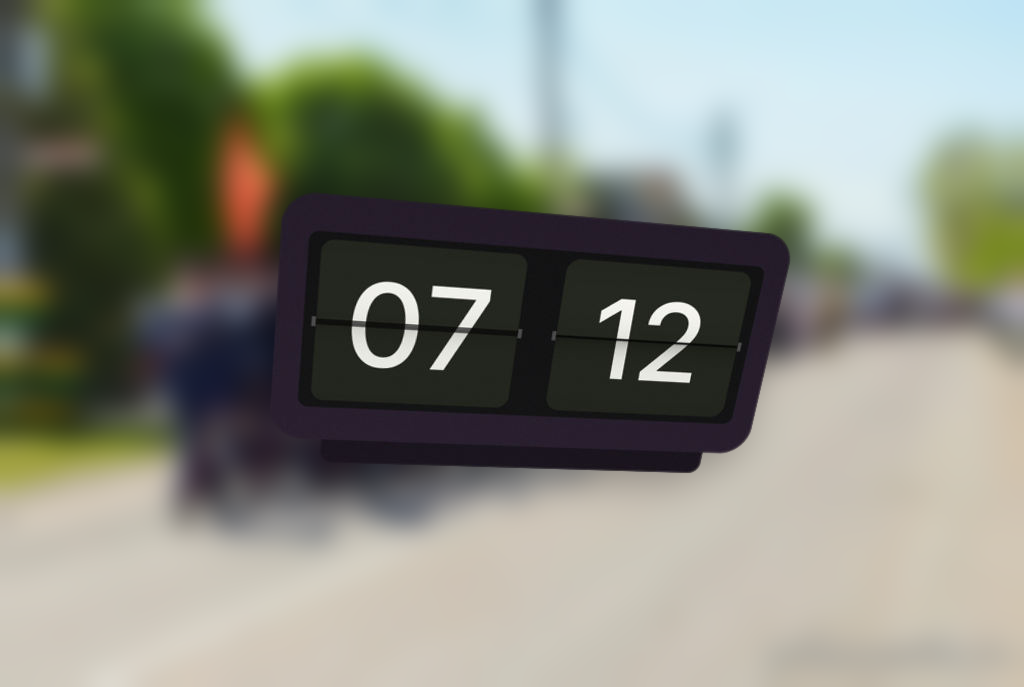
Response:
h=7 m=12
